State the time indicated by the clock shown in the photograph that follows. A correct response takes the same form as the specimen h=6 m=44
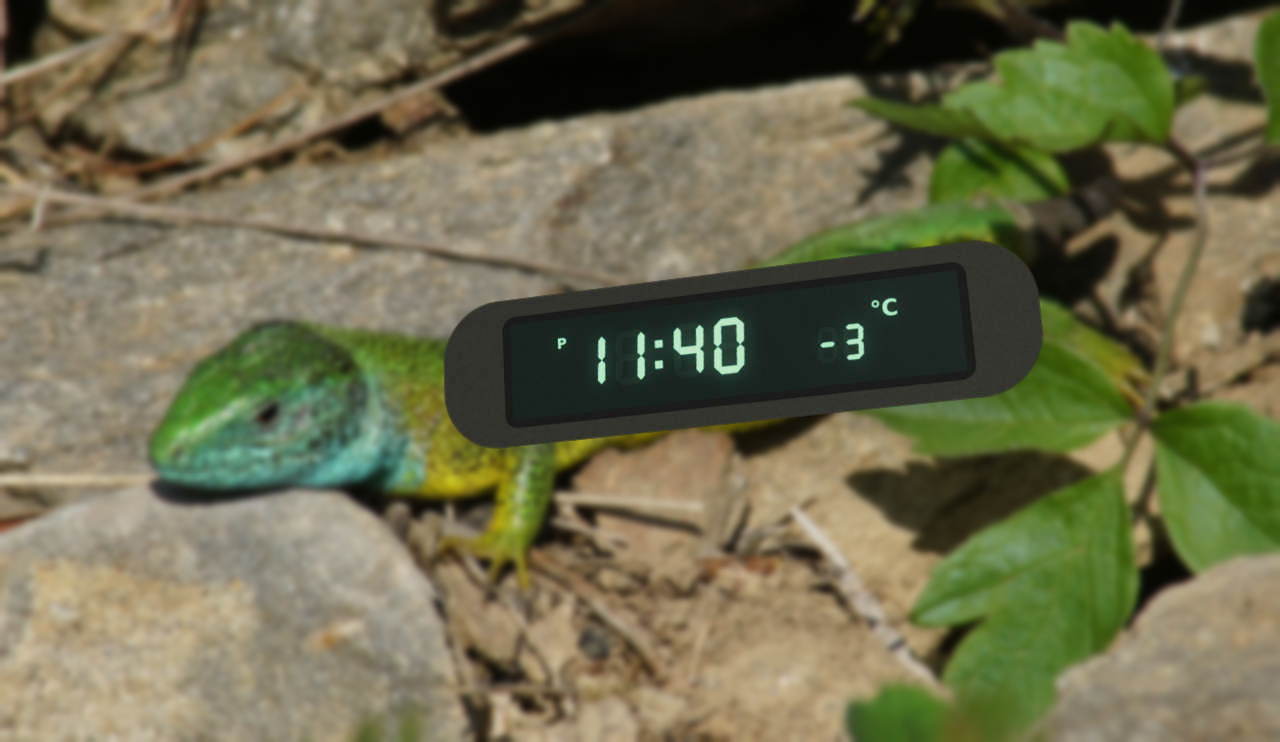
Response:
h=11 m=40
